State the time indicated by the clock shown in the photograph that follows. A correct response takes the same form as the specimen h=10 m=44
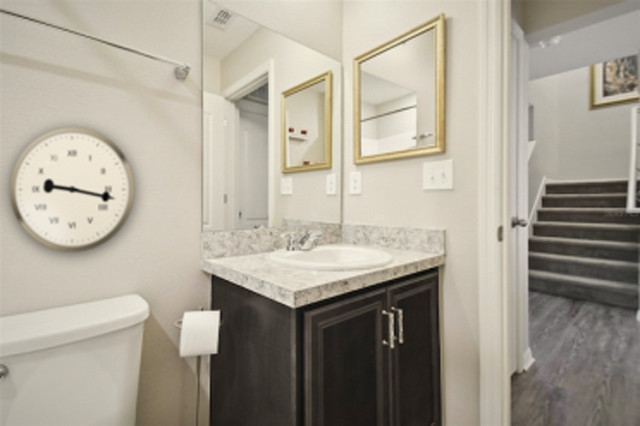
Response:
h=9 m=17
